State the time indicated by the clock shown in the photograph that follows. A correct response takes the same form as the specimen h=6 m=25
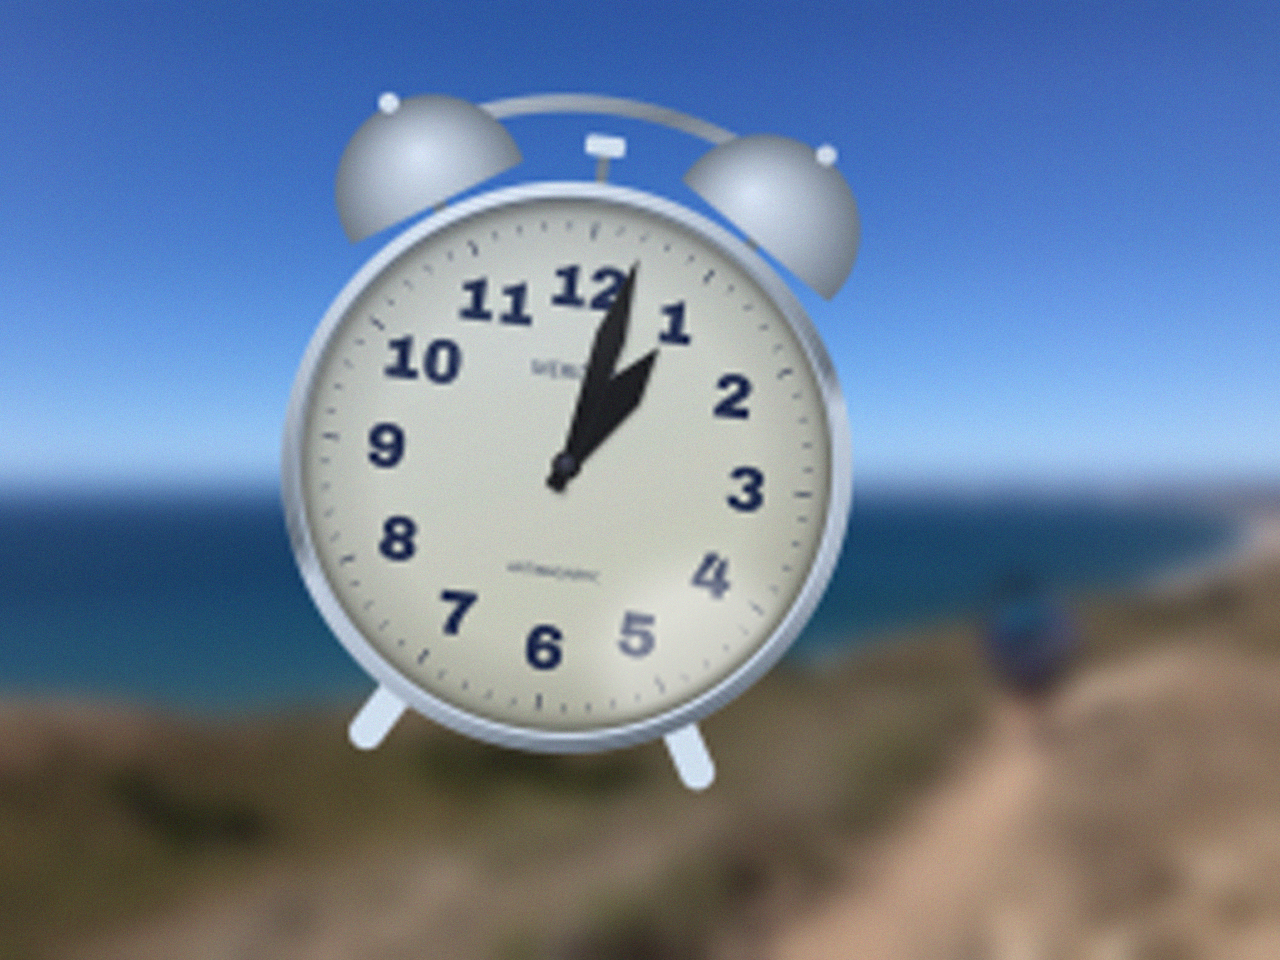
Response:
h=1 m=2
